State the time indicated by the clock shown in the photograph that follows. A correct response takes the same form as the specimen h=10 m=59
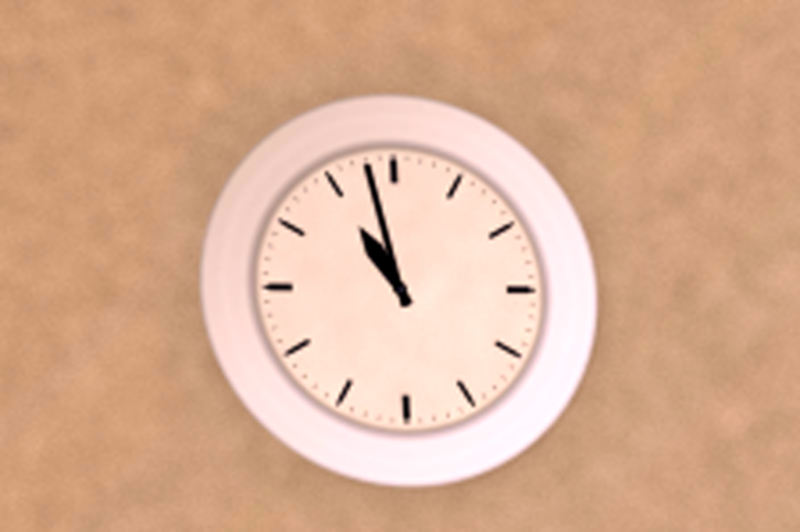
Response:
h=10 m=58
